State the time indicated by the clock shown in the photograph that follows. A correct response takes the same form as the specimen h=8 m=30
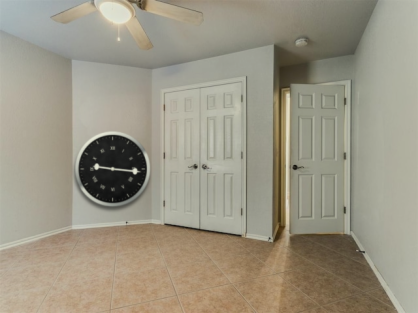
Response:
h=9 m=16
